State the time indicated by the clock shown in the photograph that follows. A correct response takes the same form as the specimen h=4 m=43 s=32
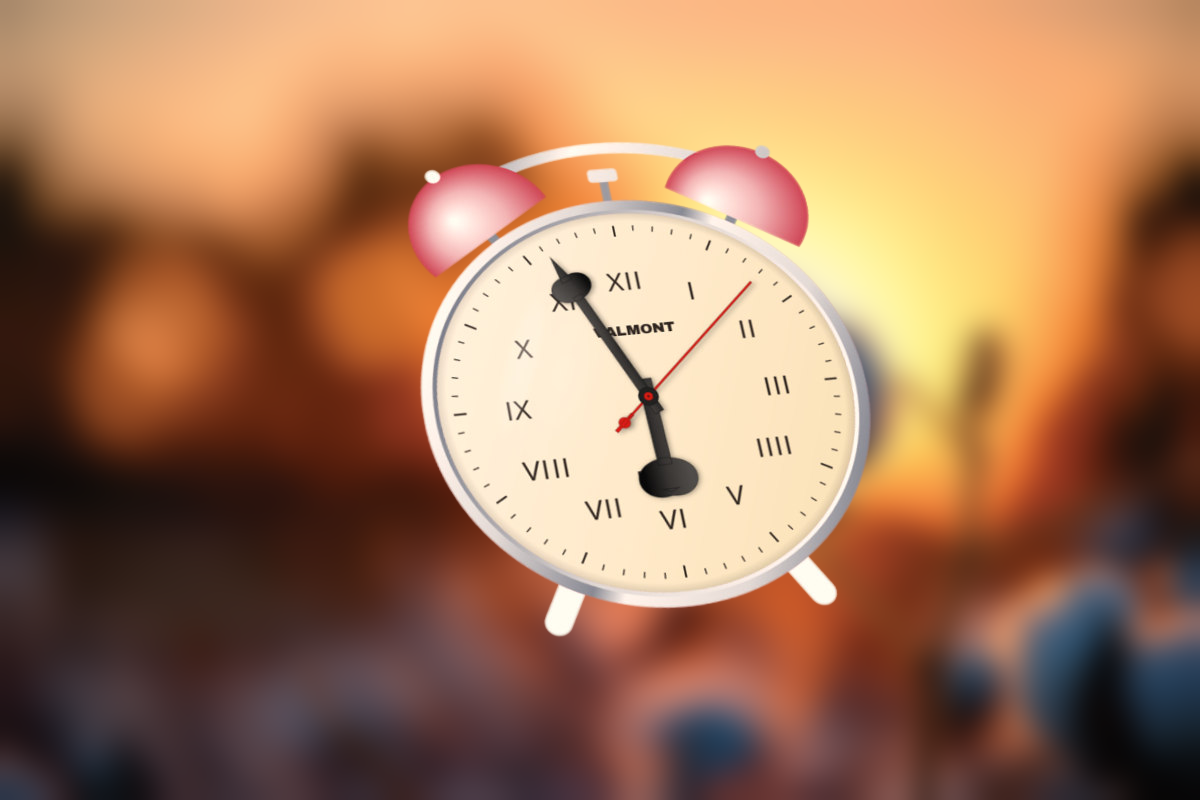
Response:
h=5 m=56 s=8
